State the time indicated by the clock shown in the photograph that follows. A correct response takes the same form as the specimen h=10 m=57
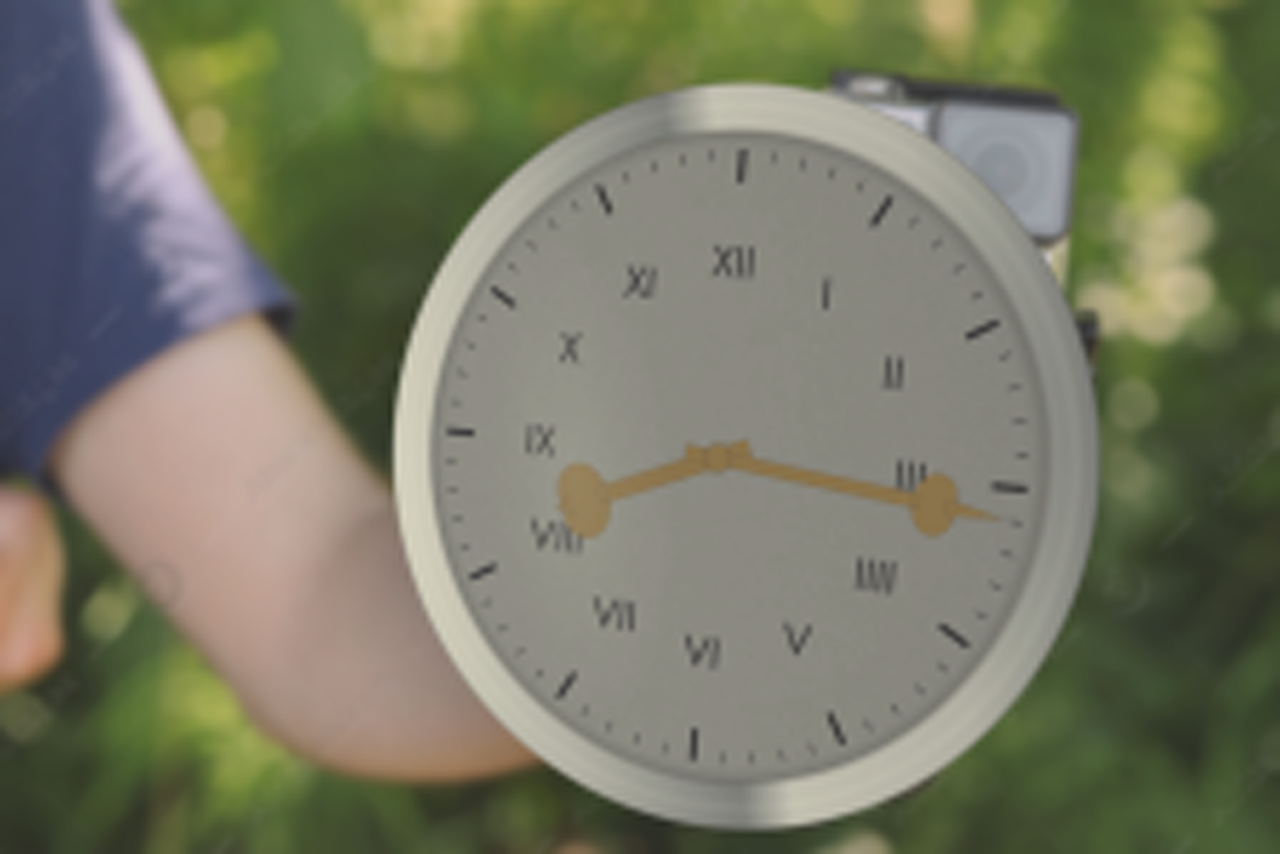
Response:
h=8 m=16
